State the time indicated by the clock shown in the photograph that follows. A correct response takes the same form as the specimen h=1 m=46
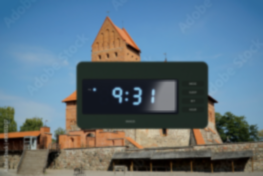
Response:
h=9 m=31
